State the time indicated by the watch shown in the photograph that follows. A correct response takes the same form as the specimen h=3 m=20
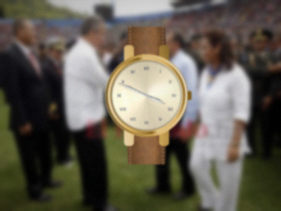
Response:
h=3 m=49
